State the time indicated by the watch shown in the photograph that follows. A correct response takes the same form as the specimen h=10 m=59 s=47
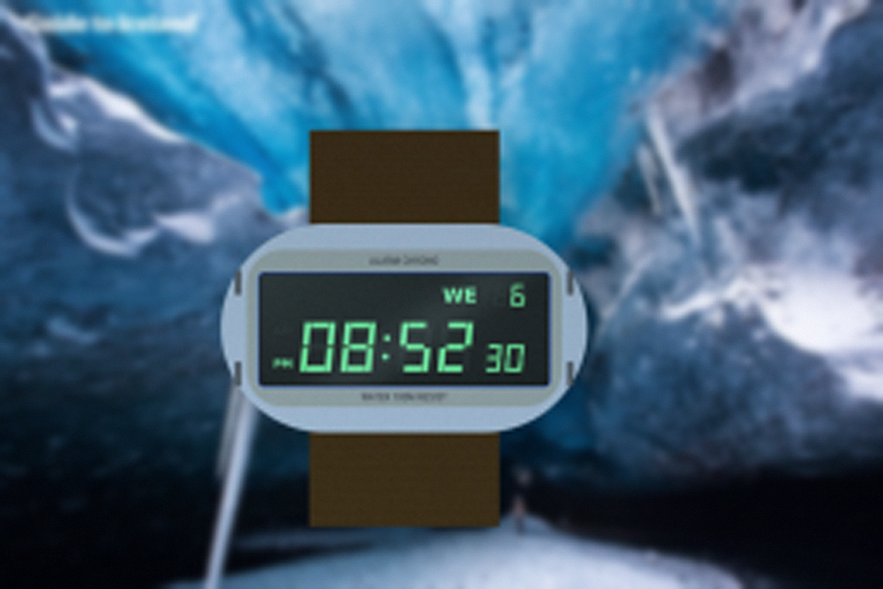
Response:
h=8 m=52 s=30
